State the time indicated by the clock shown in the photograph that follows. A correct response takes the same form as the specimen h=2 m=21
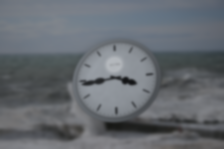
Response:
h=3 m=44
